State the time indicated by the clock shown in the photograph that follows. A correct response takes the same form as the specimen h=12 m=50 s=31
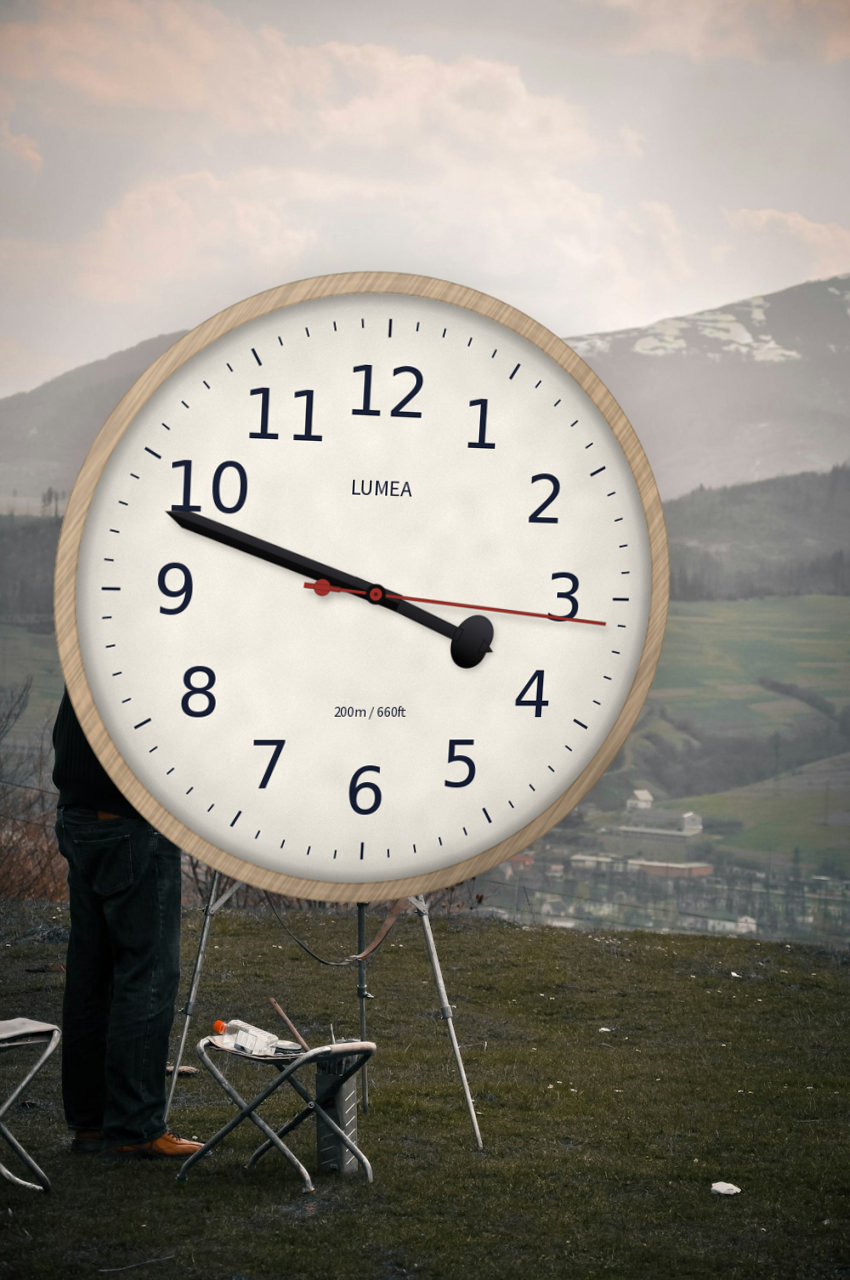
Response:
h=3 m=48 s=16
